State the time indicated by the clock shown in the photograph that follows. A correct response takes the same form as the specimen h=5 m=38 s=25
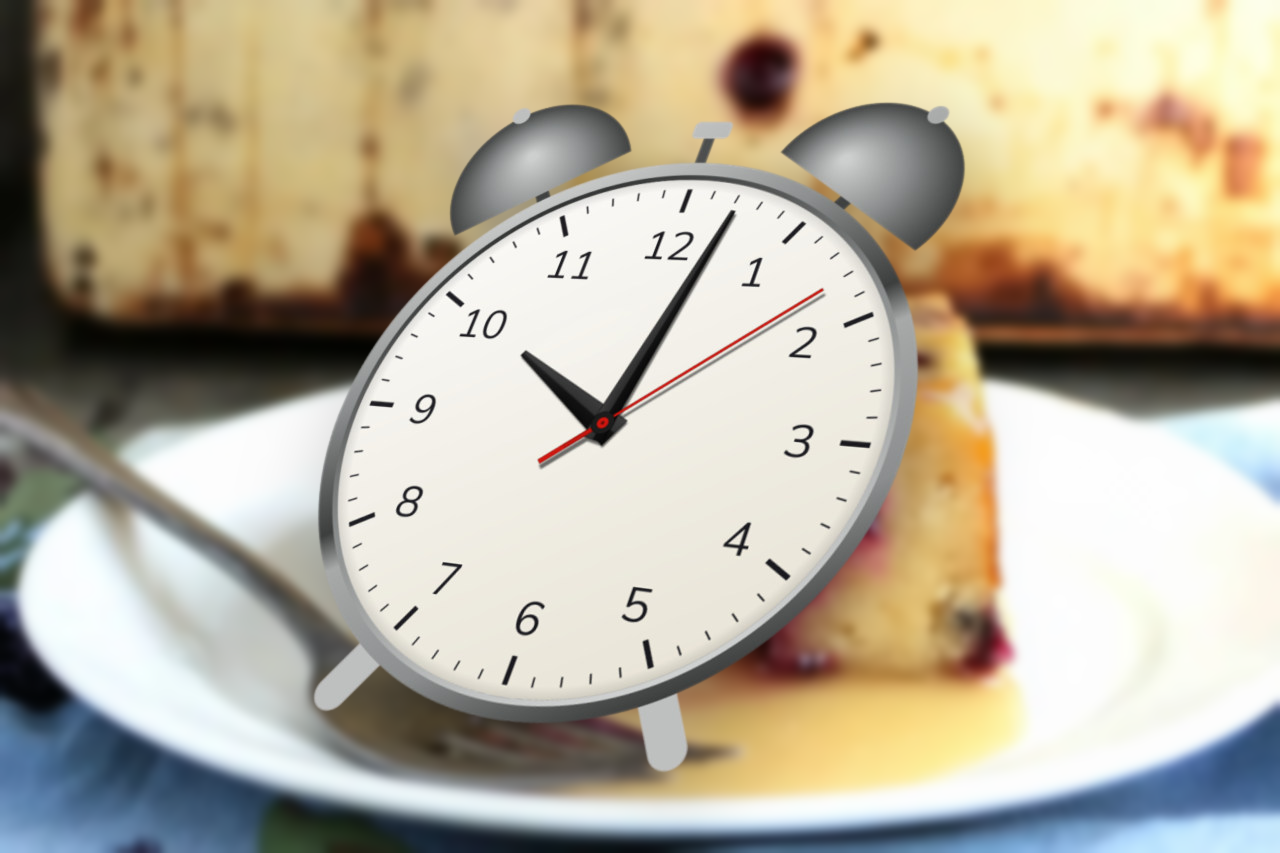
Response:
h=10 m=2 s=8
